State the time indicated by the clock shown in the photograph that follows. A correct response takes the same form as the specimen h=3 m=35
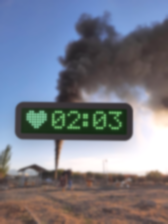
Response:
h=2 m=3
